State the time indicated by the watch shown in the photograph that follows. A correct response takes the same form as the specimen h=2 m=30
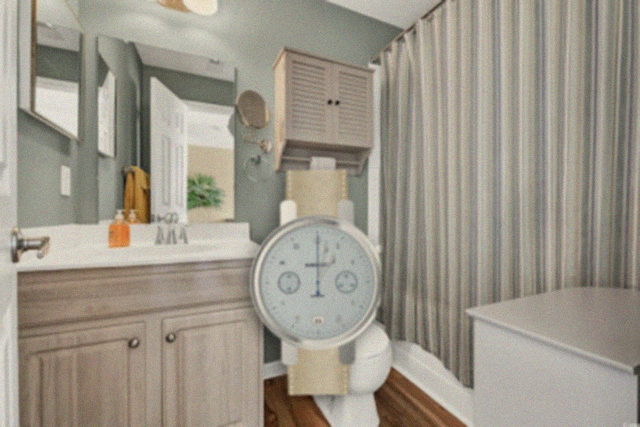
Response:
h=1 m=2
